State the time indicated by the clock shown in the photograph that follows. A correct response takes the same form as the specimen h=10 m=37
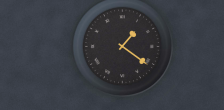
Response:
h=1 m=21
